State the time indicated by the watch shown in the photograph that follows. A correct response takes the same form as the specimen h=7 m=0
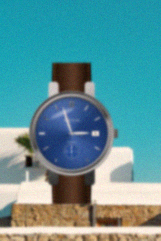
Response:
h=2 m=57
